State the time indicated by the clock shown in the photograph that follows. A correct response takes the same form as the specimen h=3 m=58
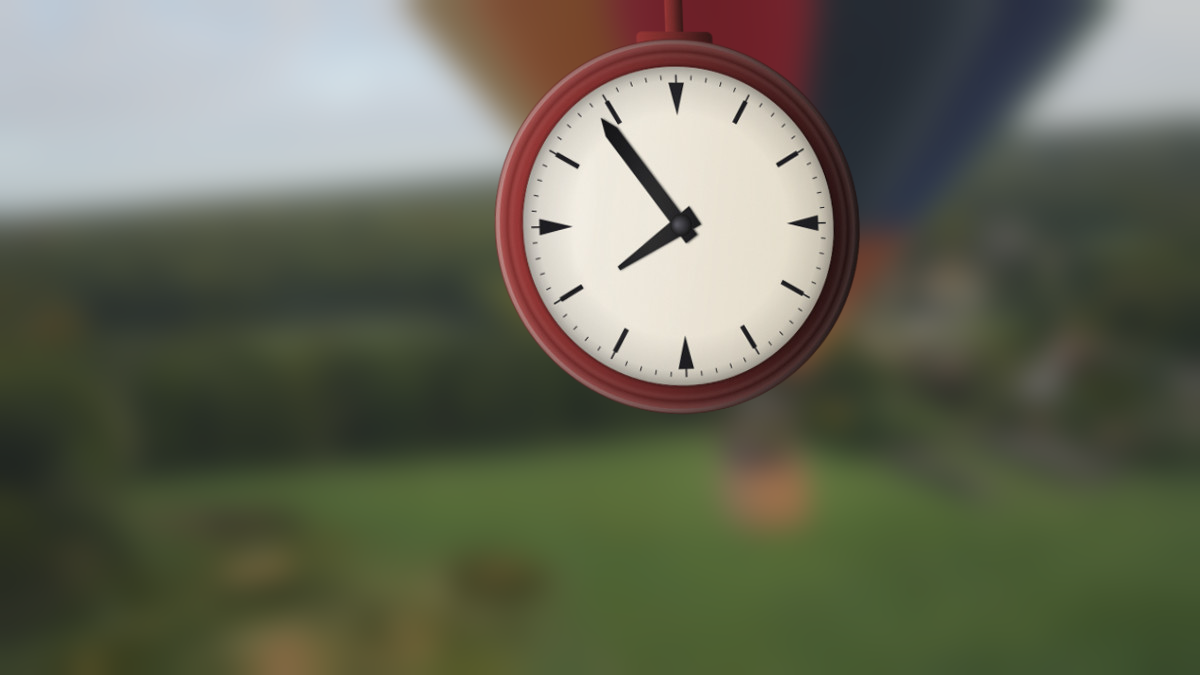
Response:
h=7 m=54
